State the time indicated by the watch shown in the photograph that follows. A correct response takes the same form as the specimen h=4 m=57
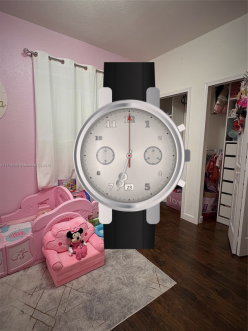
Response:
h=6 m=33
